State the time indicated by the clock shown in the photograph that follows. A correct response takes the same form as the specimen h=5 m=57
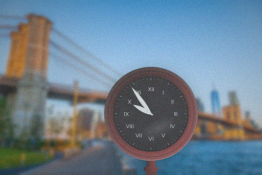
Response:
h=9 m=54
